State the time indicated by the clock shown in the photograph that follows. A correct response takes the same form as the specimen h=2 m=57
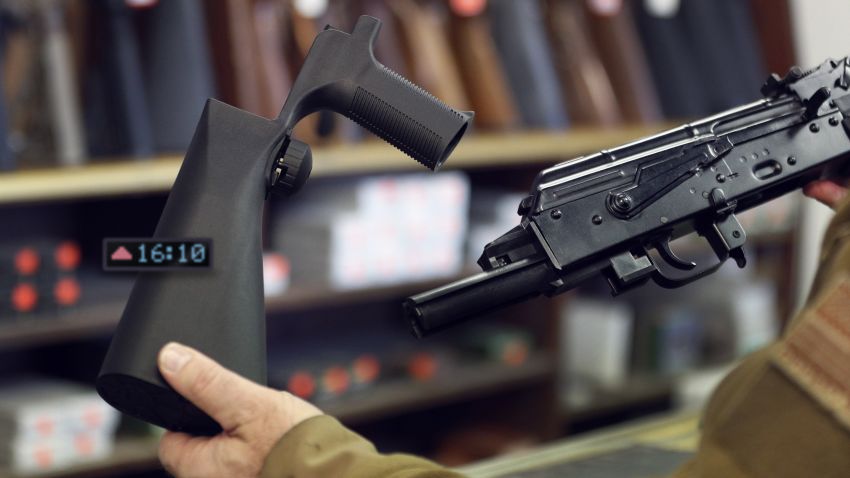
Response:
h=16 m=10
